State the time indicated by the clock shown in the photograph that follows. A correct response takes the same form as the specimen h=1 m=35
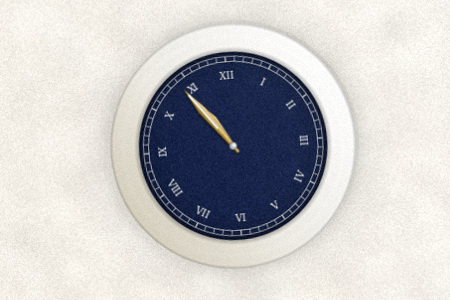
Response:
h=10 m=54
